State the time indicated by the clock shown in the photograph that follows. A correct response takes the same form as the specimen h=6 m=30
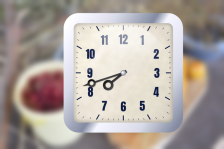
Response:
h=7 m=42
